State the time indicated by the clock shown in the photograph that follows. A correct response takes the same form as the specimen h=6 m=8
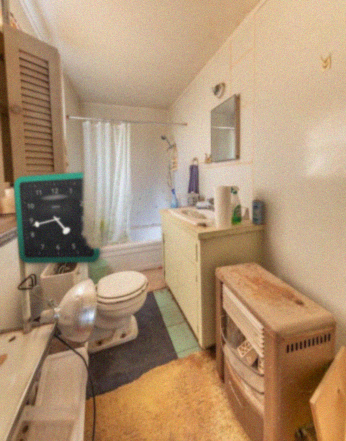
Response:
h=4 m=43
